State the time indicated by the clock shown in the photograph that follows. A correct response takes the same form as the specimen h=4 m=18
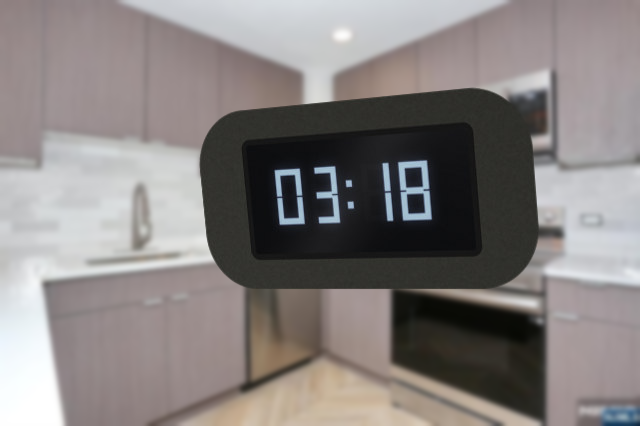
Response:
h=3 m=18
